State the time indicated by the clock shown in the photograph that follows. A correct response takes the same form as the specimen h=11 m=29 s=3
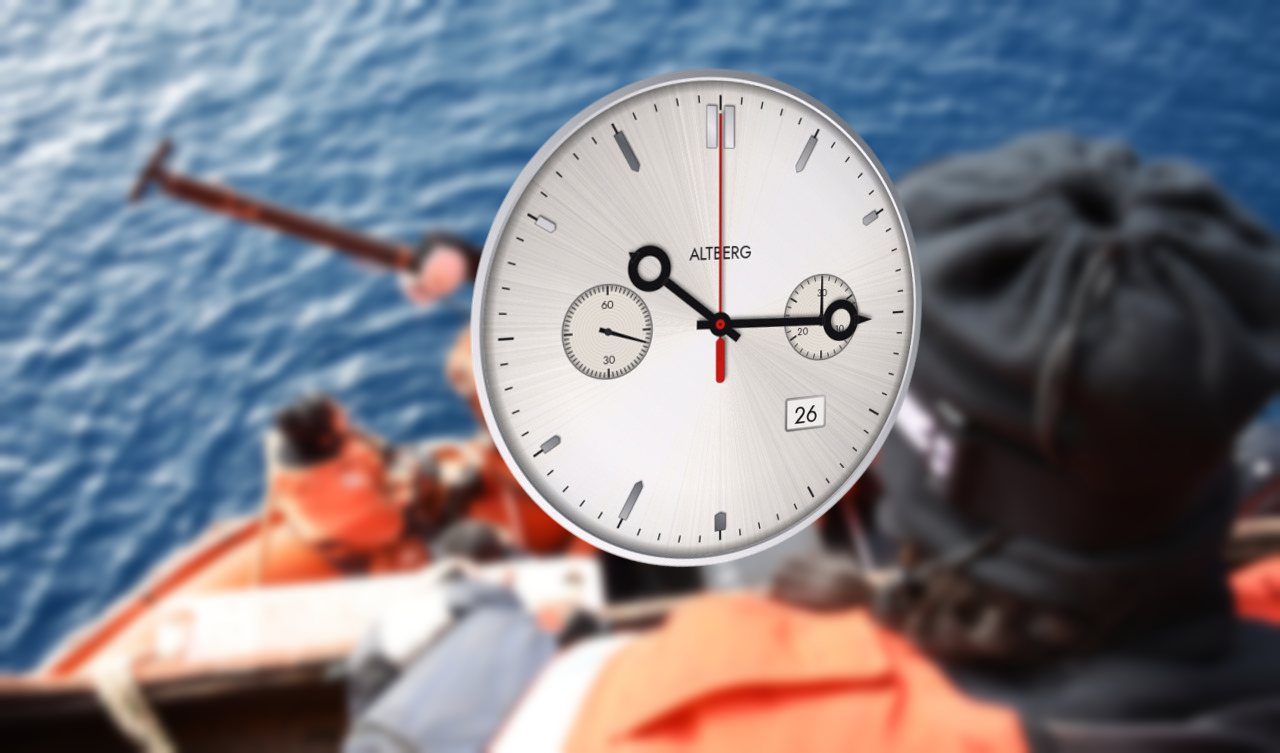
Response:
h=10 m=15 s=18
